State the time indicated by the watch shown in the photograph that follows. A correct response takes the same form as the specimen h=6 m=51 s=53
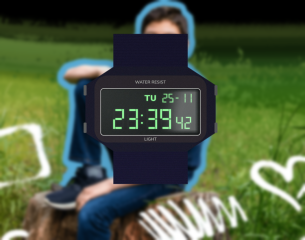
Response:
h=23 m=39 s=42
